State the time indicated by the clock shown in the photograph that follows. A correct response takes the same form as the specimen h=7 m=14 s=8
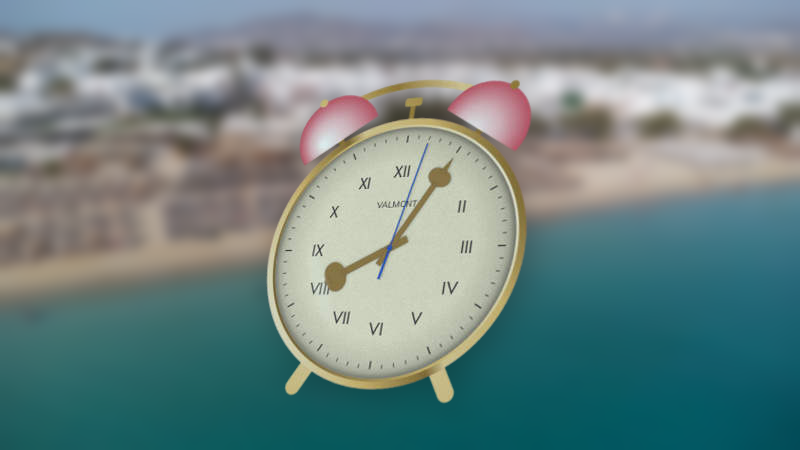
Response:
h=8 m=5 s=2
